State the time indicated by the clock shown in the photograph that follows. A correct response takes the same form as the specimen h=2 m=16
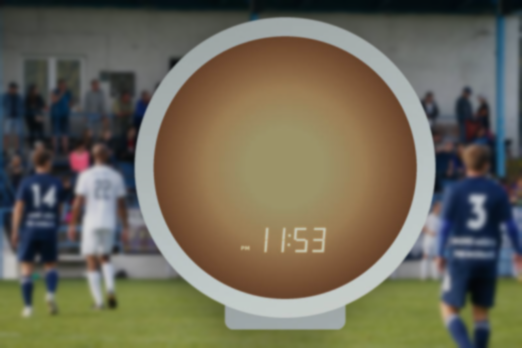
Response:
h=11 m=53
